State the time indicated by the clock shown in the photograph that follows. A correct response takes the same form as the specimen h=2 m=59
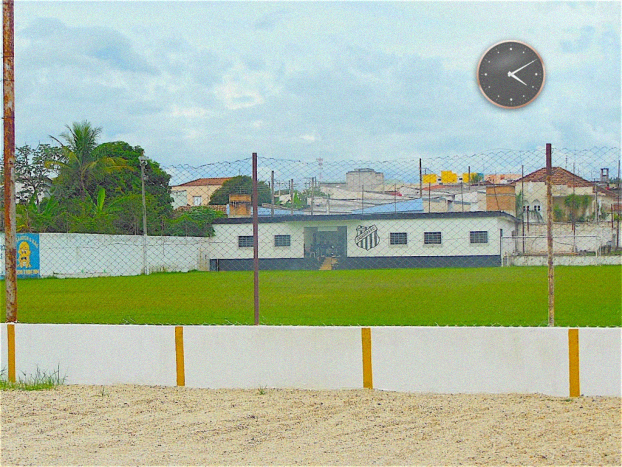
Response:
h=4 m=10
